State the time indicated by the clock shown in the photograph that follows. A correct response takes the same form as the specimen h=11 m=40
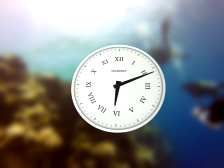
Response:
h=6 m=11
